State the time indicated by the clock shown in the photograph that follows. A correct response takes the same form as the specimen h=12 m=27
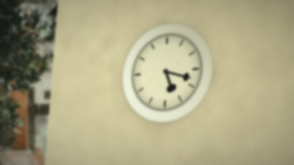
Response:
h=5 m=18
